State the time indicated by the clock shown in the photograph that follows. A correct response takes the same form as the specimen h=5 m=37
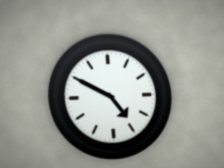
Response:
h=4 m=50
